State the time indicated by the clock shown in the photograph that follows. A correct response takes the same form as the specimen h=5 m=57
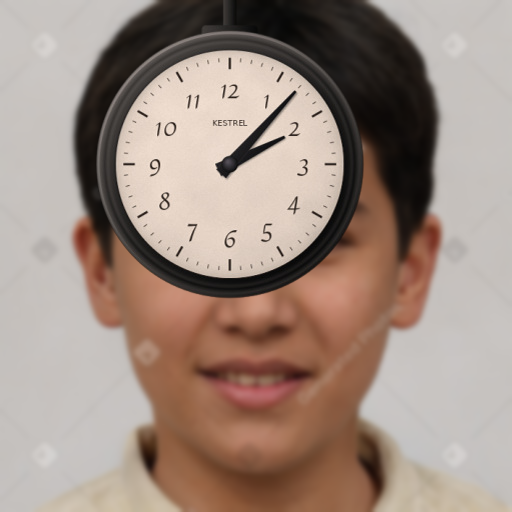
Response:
h=2 m=7
